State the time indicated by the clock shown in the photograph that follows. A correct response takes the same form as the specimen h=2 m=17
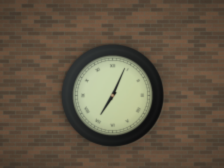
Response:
h=7 m=4
